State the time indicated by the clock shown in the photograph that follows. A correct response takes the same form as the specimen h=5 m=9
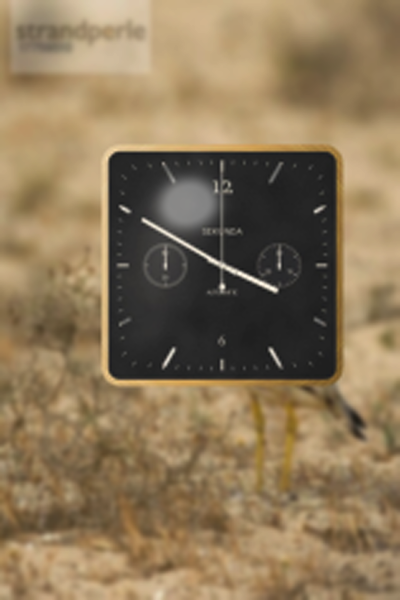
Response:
h=3 m=50
